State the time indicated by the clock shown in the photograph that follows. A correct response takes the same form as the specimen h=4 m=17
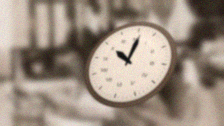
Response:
h=10 m=1
